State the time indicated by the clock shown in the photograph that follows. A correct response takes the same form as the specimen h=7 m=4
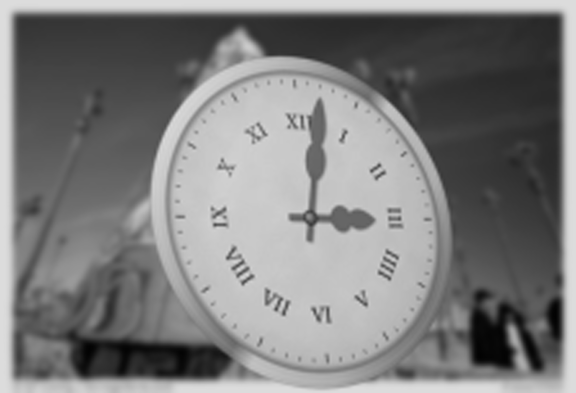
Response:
h=3 m=2
